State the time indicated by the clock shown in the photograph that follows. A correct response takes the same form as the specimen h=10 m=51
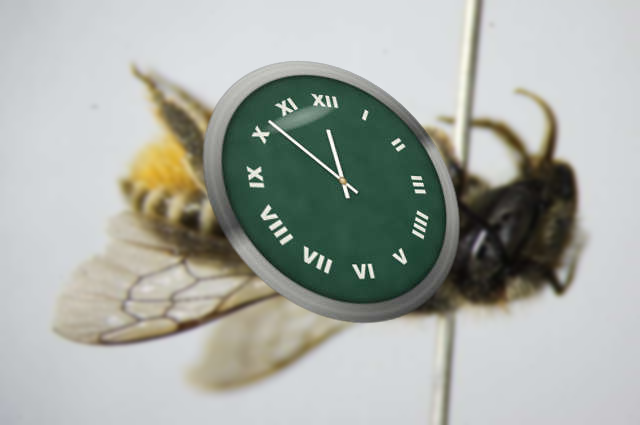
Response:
h=11 m=52
